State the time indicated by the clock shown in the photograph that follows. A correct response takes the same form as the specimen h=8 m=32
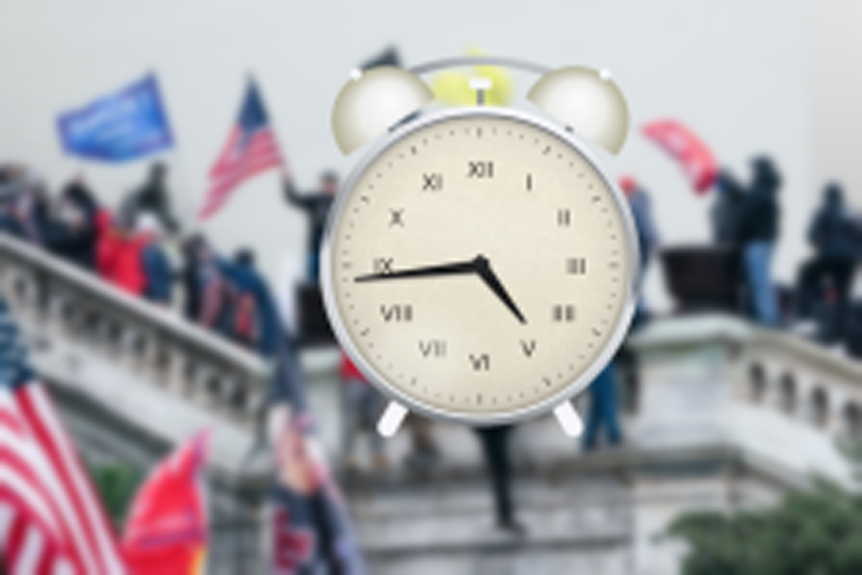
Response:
h=4 m=44
